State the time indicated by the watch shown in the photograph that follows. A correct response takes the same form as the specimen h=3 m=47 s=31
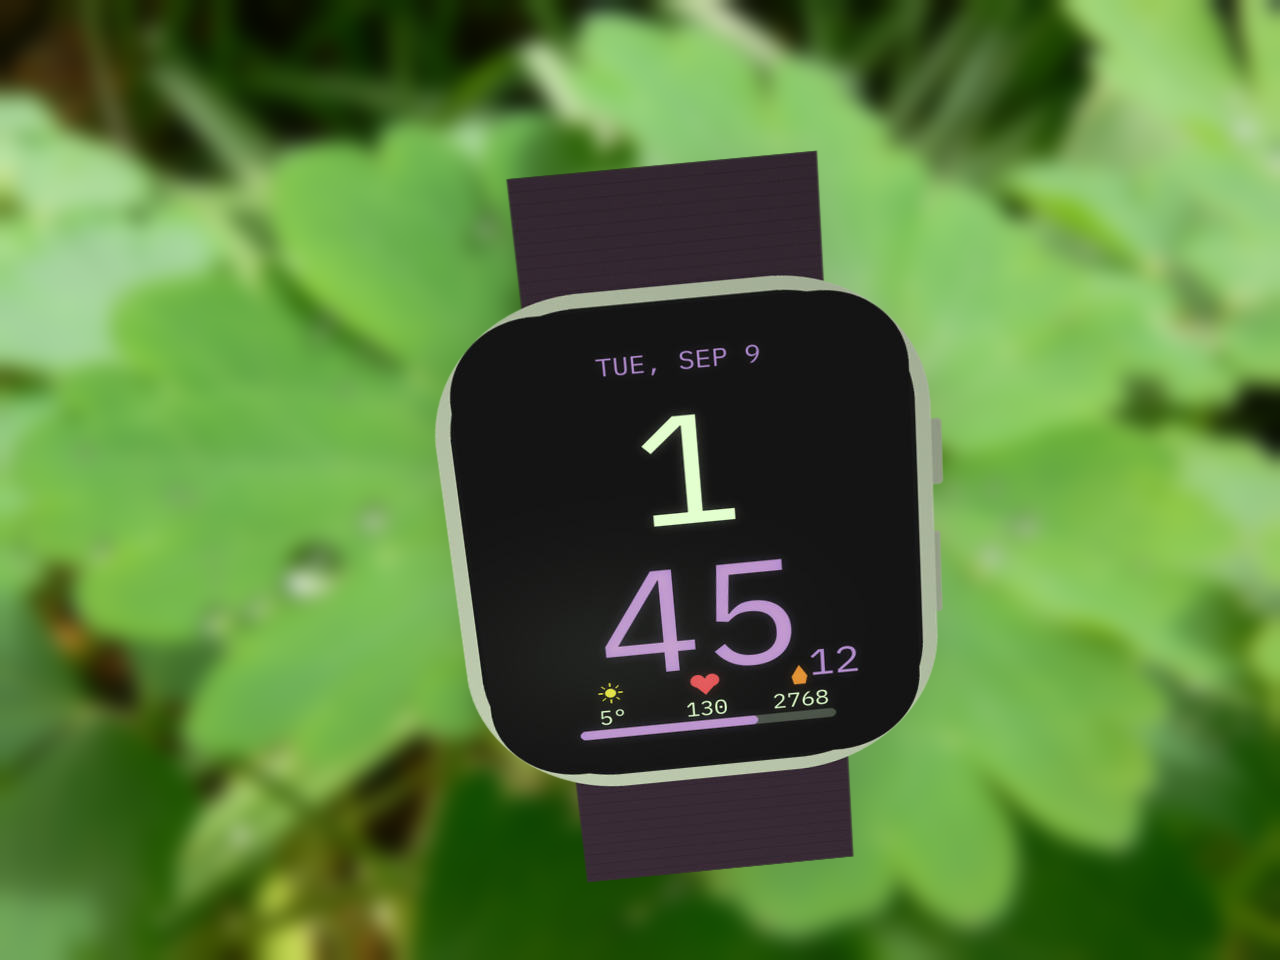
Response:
h=1 m=45 s=12
